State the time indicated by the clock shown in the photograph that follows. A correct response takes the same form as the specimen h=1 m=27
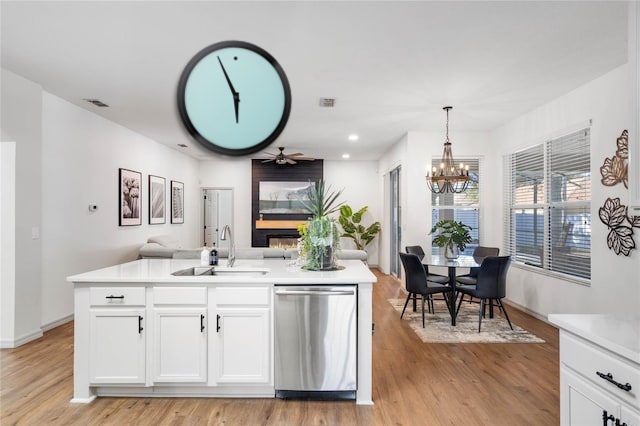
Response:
h=5 m=56
